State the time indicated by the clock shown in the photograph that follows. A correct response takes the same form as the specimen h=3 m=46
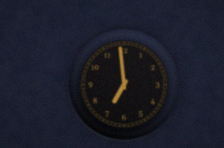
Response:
h=6 m=59
